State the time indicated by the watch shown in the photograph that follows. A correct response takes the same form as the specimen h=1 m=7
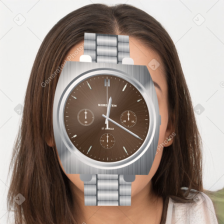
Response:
h=12 m=20
